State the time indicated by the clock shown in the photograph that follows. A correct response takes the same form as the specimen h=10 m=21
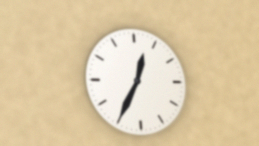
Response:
h=12 m=35
